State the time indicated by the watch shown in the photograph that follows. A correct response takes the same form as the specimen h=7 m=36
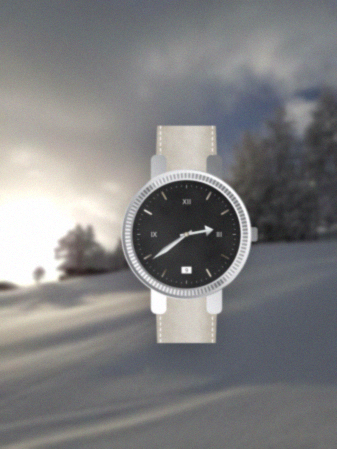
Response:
h=2 m=39
